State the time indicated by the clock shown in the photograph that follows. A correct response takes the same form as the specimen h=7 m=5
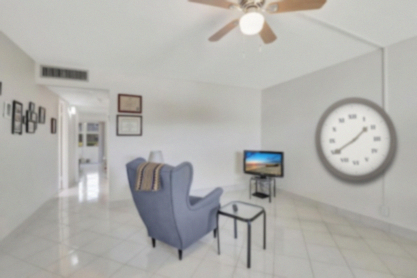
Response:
h=1 m=40
